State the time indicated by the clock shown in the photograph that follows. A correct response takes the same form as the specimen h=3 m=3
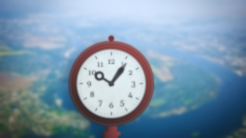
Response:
h=10 m=6
